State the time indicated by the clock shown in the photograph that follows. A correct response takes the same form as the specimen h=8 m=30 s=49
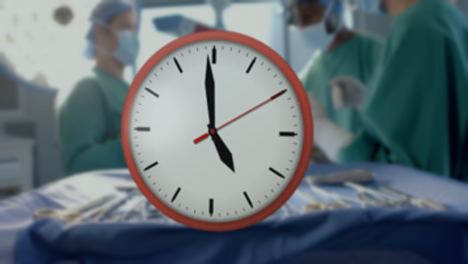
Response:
h=4 m=59 s=10
